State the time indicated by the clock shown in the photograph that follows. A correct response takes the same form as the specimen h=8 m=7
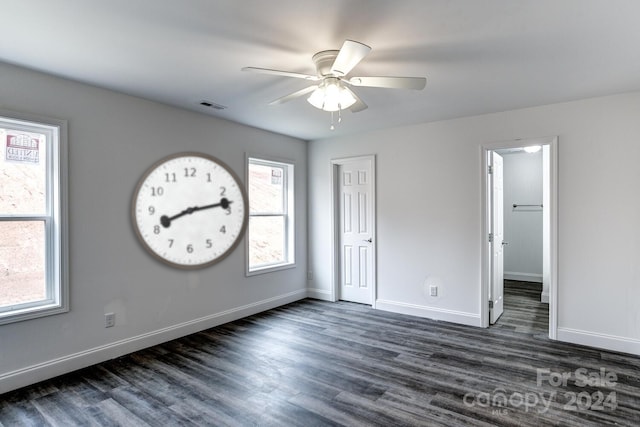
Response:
h=8 m=13
